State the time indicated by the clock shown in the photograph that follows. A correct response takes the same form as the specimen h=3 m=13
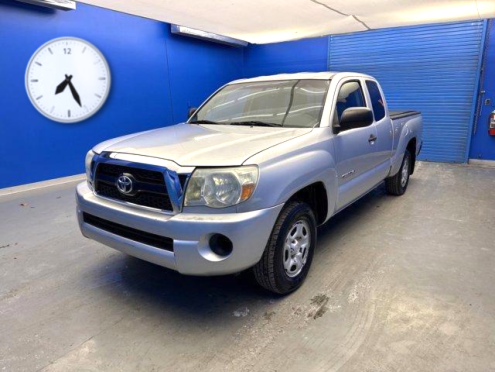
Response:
h=7 m=26
